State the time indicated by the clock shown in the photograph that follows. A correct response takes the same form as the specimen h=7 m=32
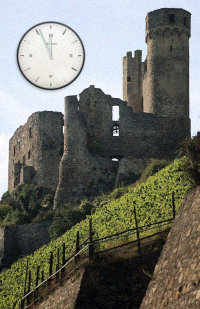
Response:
h=11 m=56
